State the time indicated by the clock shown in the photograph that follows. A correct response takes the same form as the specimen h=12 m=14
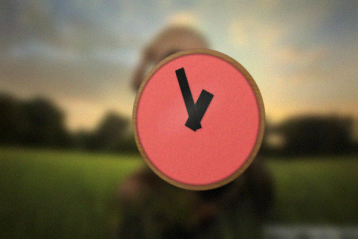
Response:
h=12 m=57
